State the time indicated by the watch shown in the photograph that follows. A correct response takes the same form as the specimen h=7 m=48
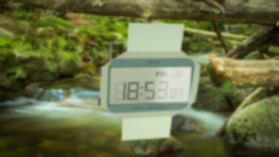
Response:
h=18 m=53
